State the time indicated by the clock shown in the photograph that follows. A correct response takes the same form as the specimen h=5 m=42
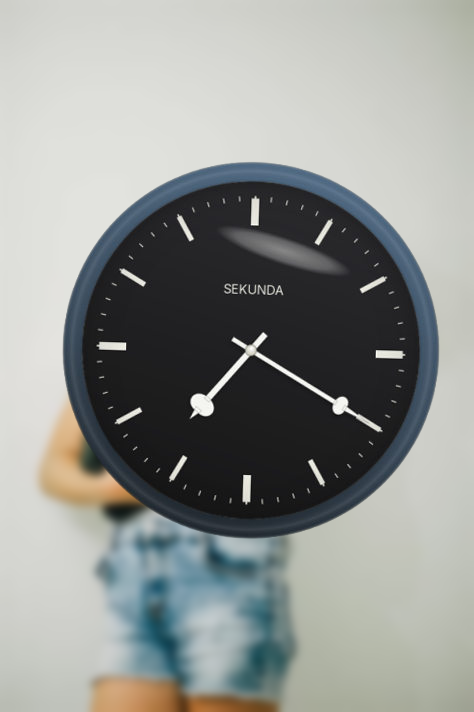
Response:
h=7 m=20
